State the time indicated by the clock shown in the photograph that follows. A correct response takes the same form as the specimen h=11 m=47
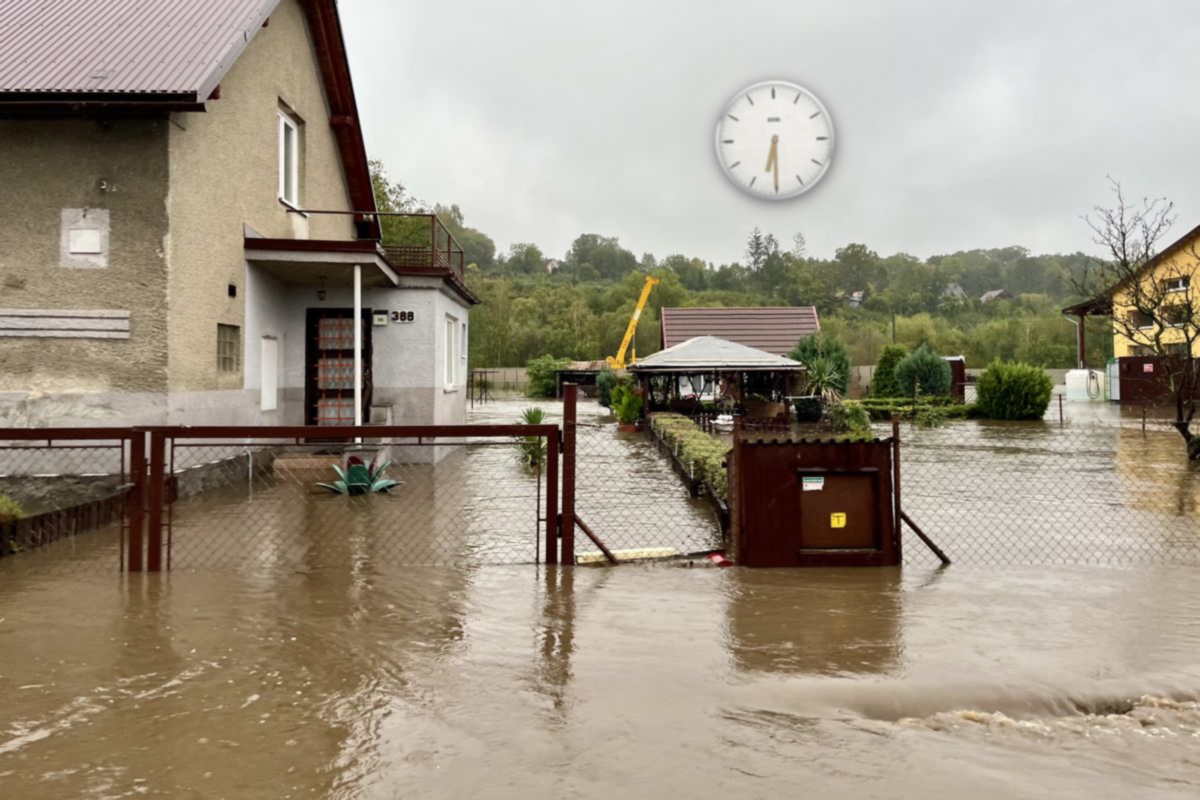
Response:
h=6 m=30
